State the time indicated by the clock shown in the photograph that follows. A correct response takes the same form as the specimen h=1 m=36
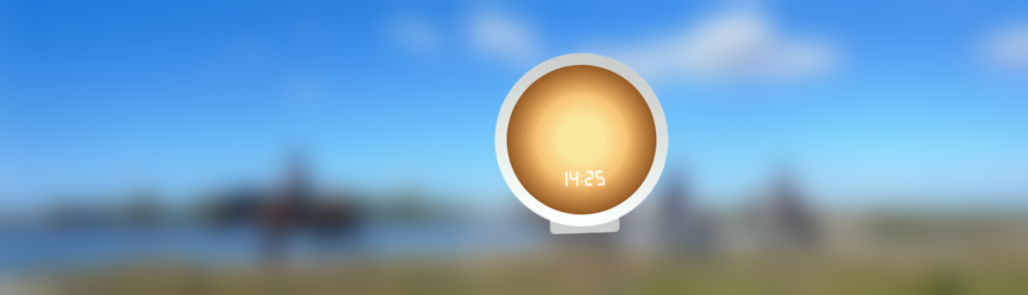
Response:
h=14 m=25
